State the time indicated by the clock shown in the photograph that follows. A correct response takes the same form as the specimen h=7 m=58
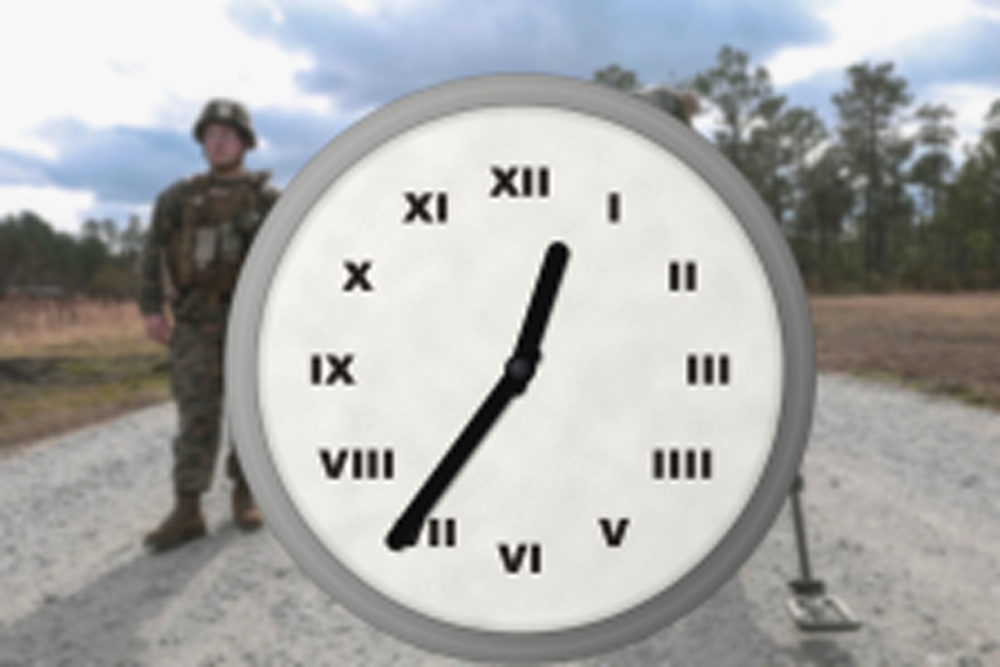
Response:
h=12 m=36
